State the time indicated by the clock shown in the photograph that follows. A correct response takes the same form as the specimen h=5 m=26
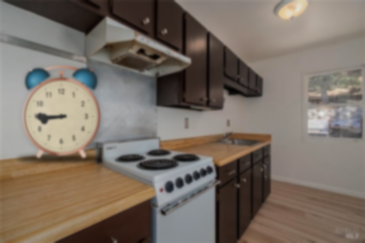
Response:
h=8 m=45
